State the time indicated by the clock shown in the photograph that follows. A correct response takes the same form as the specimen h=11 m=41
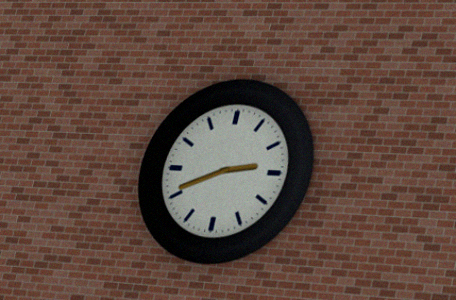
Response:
h=2 m=41
